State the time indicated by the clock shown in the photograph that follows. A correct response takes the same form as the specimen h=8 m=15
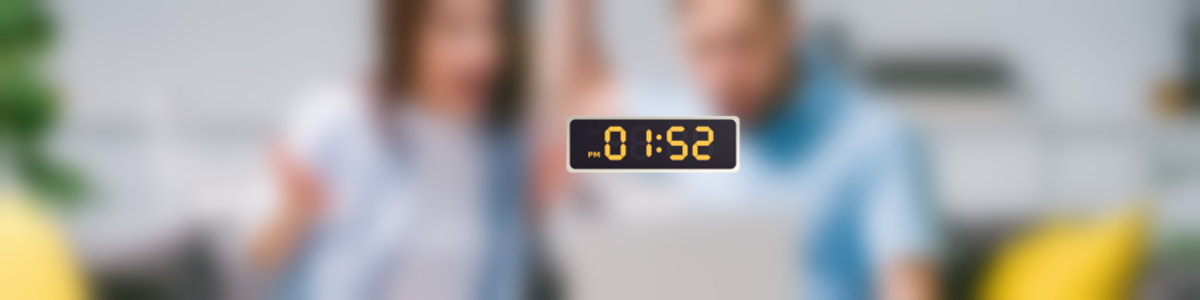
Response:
h=1 m=52
